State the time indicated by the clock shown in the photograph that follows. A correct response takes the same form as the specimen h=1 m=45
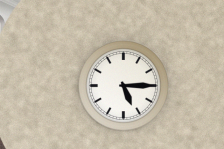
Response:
h=5 m=15
